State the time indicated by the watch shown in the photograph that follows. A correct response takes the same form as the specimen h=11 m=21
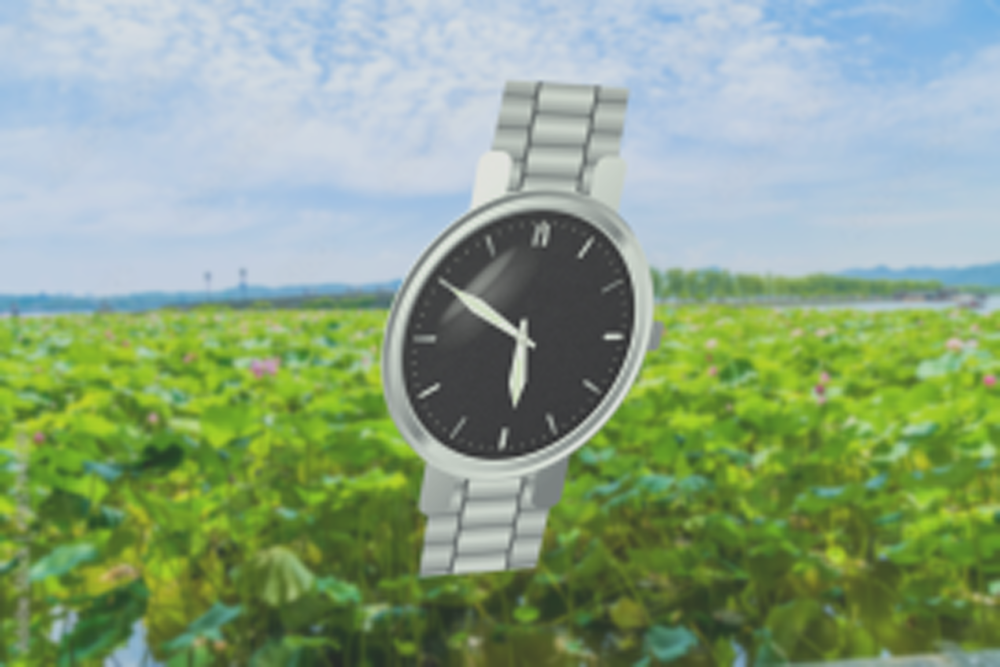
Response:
h=5 m=50
